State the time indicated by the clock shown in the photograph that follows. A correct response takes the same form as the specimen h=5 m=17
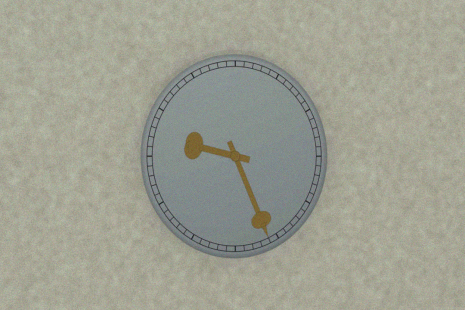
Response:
h=9 m=26
